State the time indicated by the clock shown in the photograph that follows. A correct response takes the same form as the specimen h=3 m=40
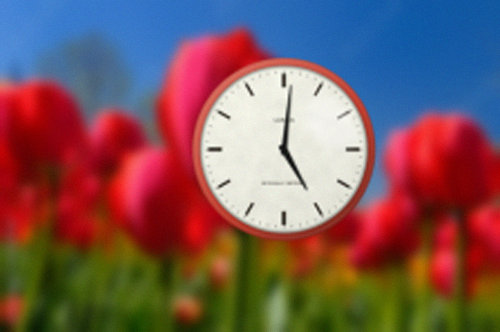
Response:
h=5 m=1
